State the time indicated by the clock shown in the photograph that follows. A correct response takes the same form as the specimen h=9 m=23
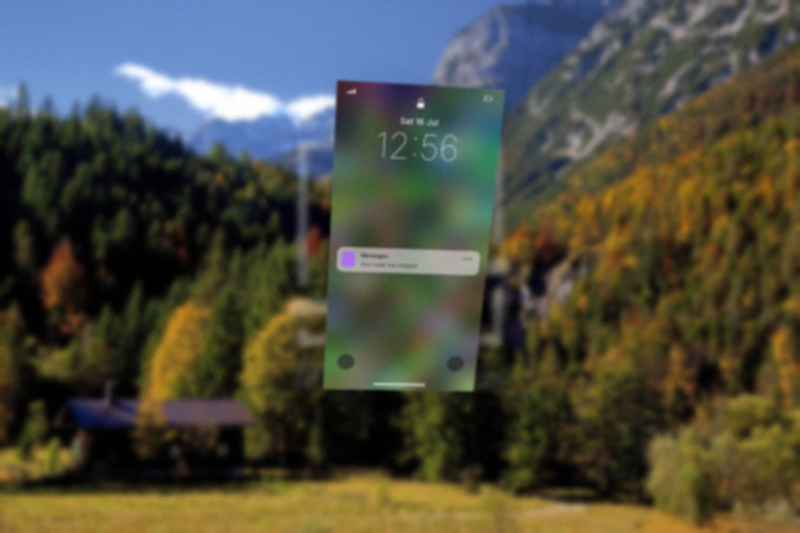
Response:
h=12 m=56
